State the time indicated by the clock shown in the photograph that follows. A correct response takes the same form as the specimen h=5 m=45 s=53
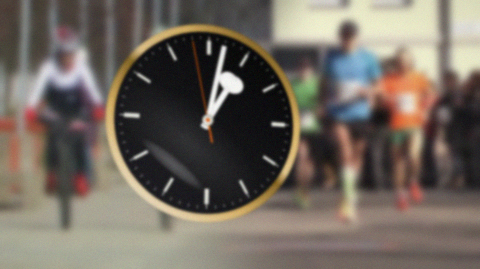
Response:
h=1 m=1 s=58
